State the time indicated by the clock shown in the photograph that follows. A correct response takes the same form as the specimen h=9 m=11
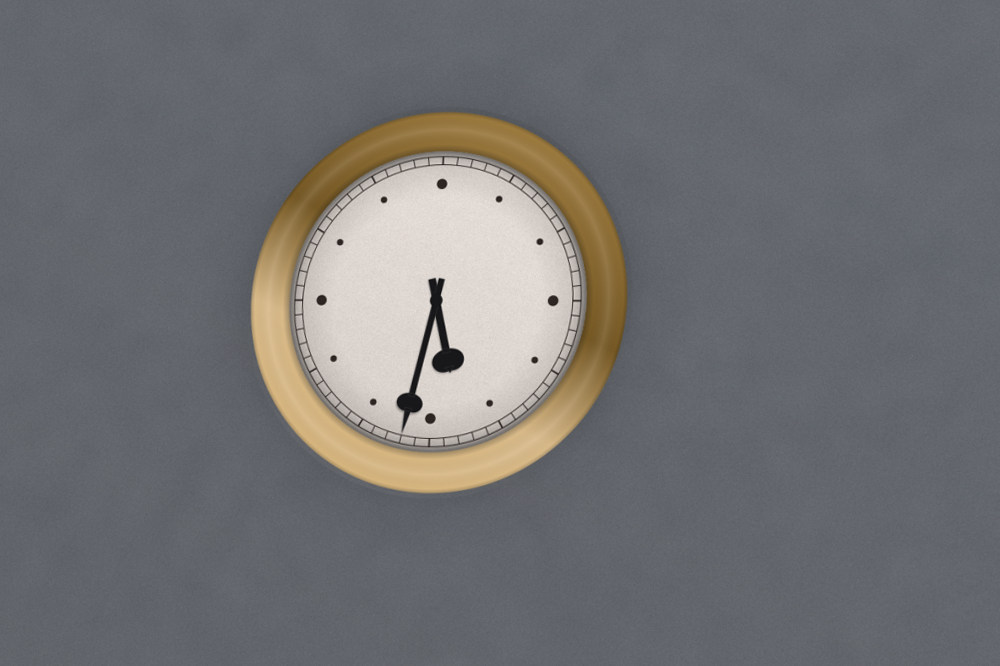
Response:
h=5 m=32
